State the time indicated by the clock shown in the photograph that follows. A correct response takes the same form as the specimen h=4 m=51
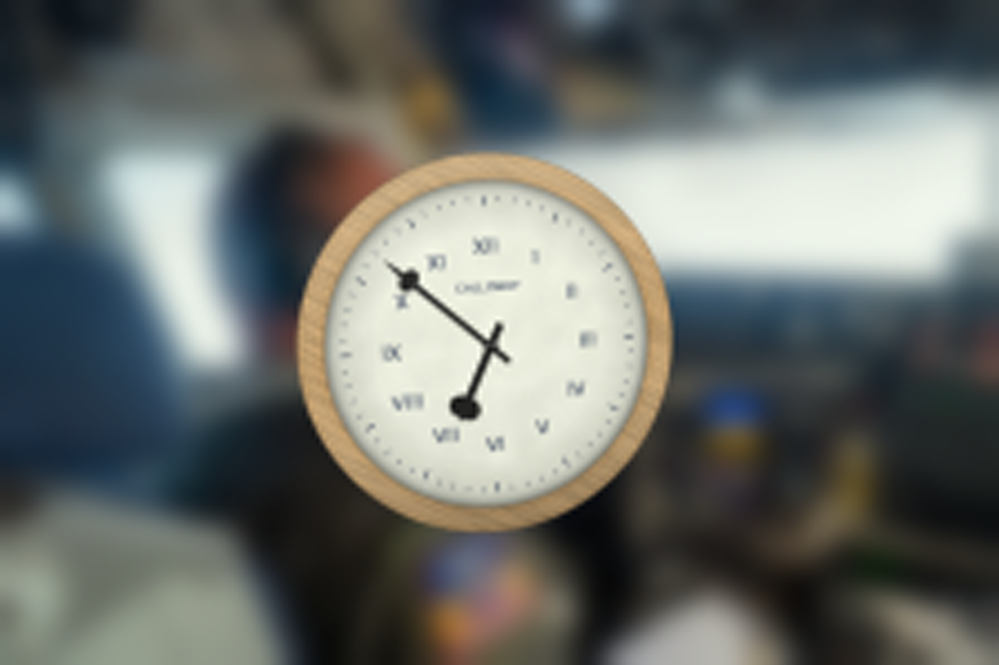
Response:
h=6 m=52
